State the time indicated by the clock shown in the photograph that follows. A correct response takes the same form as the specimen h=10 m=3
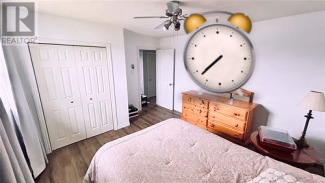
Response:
h=7 m=38
